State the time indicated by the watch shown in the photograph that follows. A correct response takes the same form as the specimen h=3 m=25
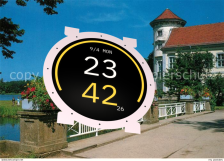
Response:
h=23 m=42
